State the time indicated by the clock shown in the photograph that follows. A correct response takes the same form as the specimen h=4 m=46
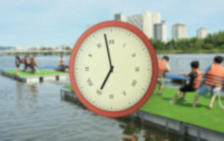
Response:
h=6 m=58
